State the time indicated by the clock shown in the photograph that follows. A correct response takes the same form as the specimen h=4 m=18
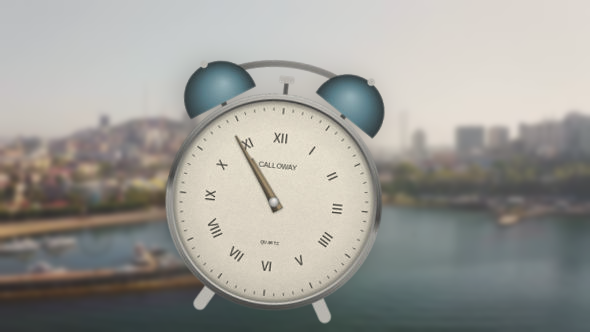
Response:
h=10 m=54
